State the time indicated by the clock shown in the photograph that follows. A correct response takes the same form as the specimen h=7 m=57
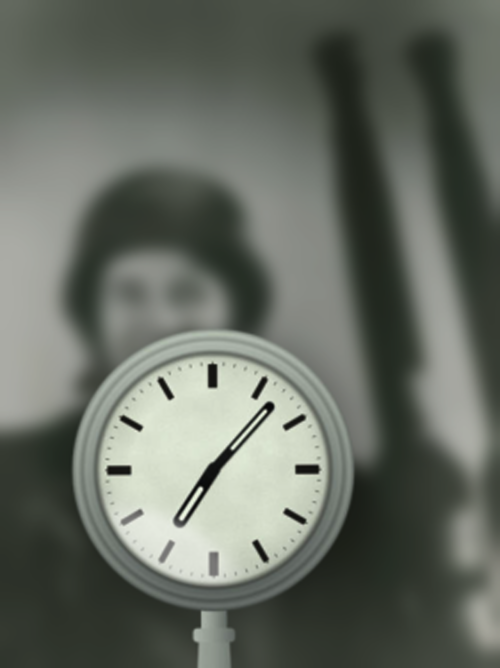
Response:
h=7 m=7
